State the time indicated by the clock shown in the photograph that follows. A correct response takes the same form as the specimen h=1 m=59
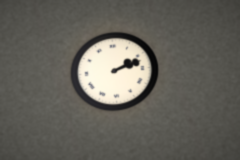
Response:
h=2 m=12
